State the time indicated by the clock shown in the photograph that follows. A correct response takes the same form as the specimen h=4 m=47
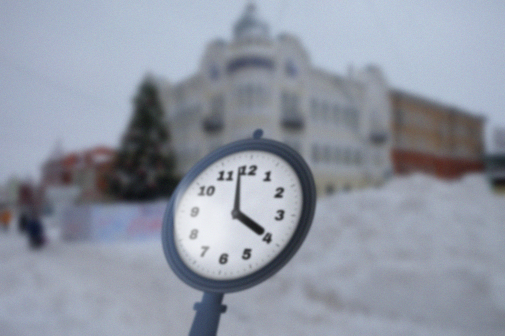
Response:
h=3 m=58
